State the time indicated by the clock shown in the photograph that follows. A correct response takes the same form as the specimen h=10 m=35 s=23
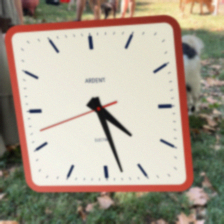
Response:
h=4 m=27 s=42
